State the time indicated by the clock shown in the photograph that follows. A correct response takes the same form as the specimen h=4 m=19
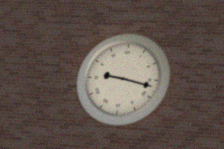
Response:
h=9 m=17
